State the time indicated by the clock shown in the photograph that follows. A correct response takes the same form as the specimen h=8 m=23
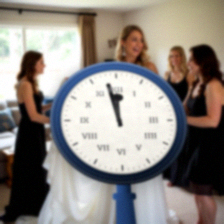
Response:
h=11 m=58
